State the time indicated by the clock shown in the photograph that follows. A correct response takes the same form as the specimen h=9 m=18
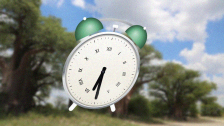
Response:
h=6 m=30
